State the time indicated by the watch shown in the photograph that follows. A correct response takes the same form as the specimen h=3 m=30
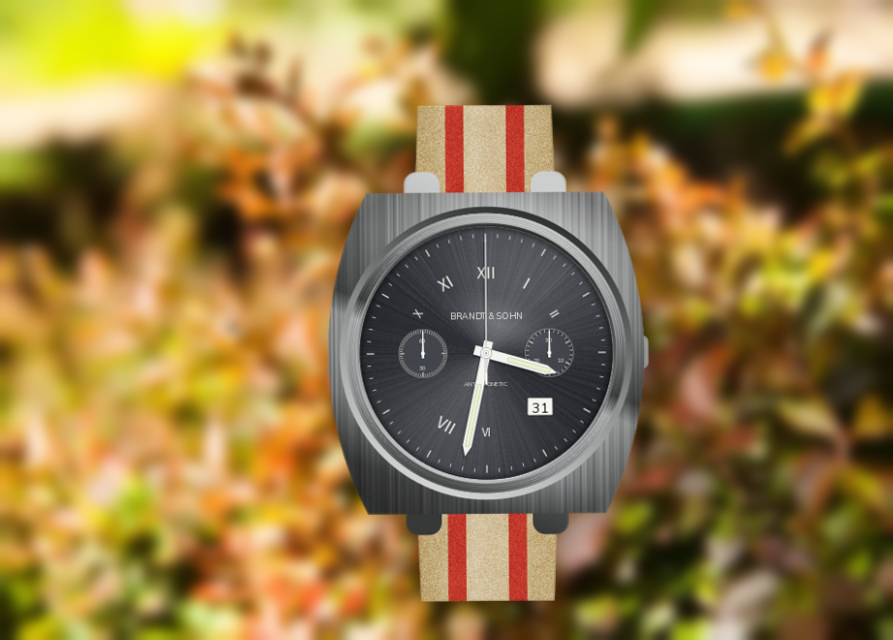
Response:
h=3 m=32
